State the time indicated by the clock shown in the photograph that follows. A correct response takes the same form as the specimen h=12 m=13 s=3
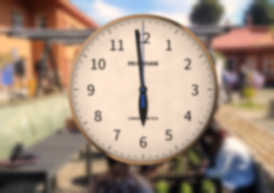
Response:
h=5 m=59 s=0
